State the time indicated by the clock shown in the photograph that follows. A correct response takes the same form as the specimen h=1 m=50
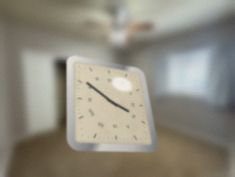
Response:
h=3 m=51
